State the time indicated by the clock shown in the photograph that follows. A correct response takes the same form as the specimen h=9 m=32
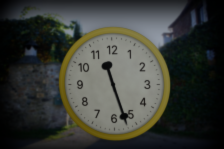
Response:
h=11 m=27
